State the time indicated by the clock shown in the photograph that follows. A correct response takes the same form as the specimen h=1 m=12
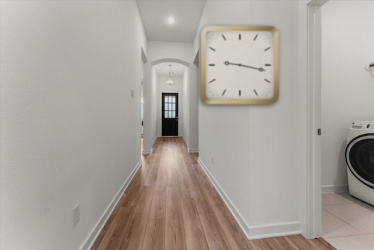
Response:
h=9 m=17
